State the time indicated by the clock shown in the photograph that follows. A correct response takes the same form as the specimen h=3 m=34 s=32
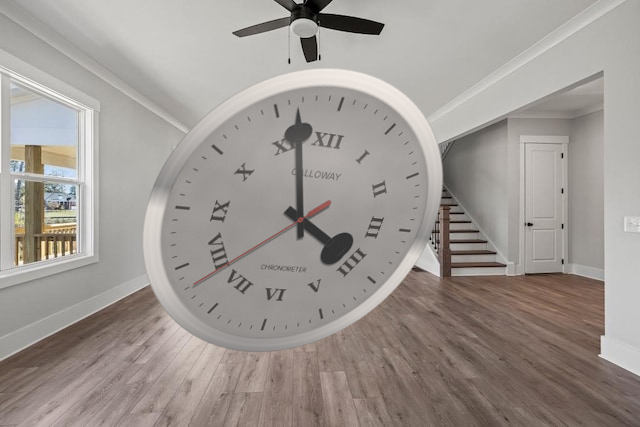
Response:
h=3 m=56 s=38
